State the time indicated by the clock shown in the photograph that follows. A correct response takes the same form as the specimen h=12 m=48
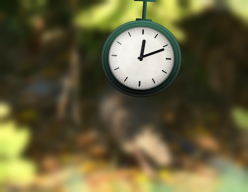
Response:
h=12 m=11
